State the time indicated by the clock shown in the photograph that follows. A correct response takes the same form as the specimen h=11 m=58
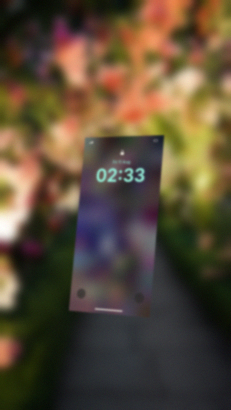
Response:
h=2 m=33
